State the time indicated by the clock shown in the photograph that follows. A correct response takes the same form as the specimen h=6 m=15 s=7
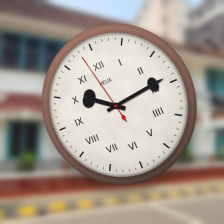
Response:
h=10 m=13 s=58
